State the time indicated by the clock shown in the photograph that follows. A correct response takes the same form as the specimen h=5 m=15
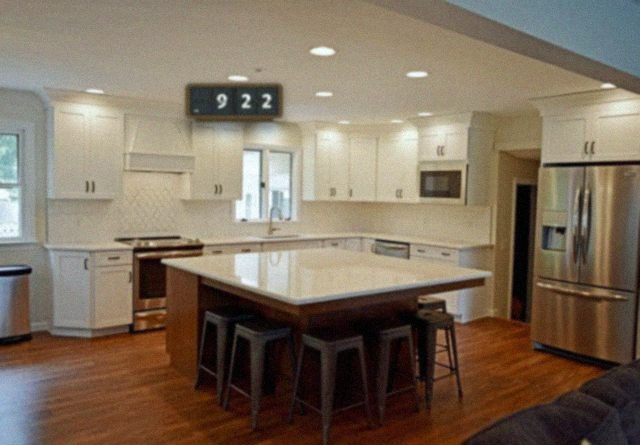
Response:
h=9 m=22
